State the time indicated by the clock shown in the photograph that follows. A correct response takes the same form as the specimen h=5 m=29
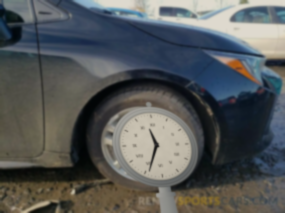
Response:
h=11 m=34
